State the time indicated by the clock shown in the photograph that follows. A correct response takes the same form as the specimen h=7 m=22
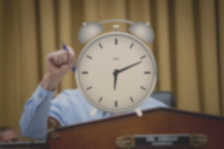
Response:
h=6 m=11
